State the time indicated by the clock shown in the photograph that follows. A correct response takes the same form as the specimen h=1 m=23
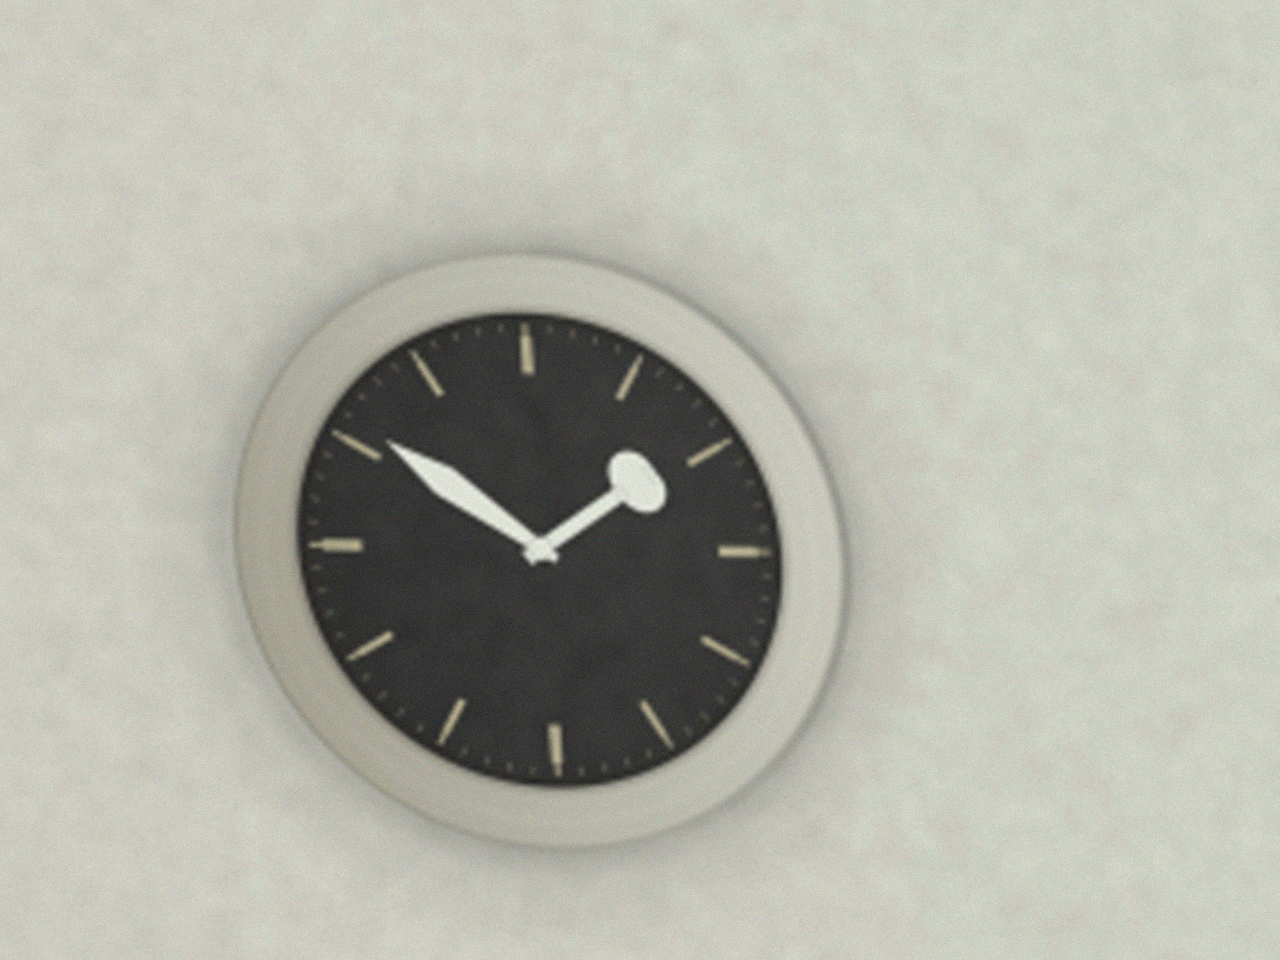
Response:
h=1 m=51
